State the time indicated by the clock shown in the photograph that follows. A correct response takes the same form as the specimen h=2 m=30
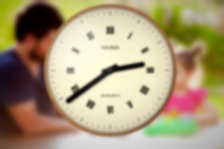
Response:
h=2 m=39
